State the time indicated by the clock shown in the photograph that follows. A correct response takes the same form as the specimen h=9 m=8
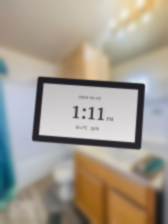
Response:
h=1 m=11
